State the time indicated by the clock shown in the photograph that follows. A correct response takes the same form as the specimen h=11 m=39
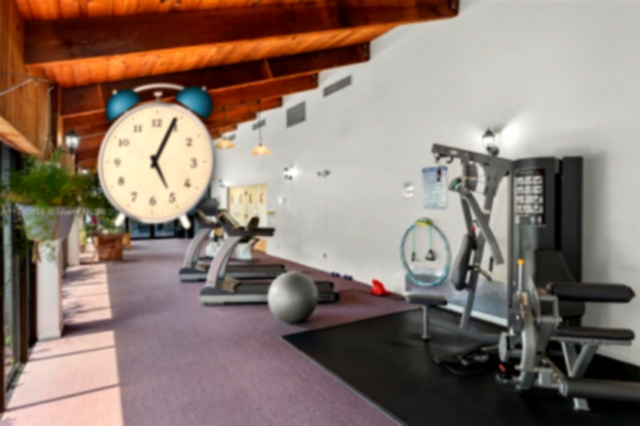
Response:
h=5 m=4
